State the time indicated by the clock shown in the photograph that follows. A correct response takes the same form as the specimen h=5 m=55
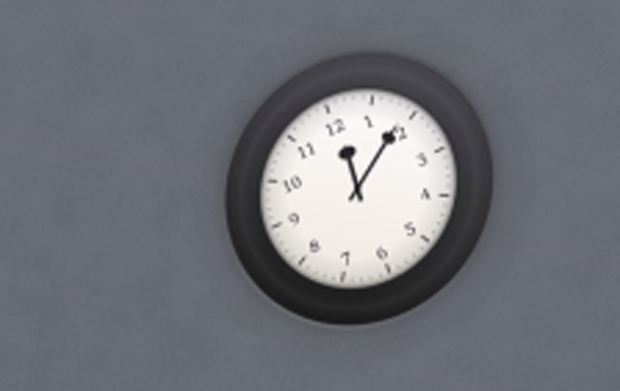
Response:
h=12 m=9
